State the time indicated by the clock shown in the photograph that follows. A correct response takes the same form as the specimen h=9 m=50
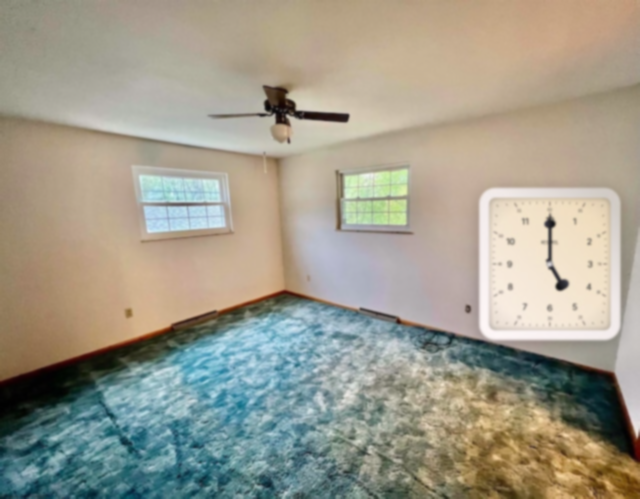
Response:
h=5 m=0
